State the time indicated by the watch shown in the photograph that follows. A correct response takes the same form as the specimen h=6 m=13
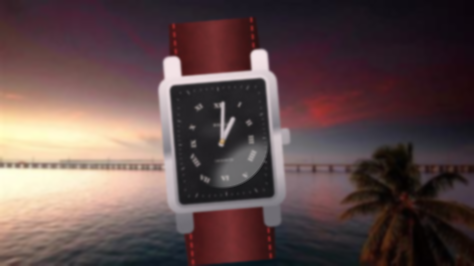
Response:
h=1 m=1
